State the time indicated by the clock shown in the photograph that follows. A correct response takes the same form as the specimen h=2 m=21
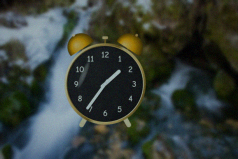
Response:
h=1 m=36
